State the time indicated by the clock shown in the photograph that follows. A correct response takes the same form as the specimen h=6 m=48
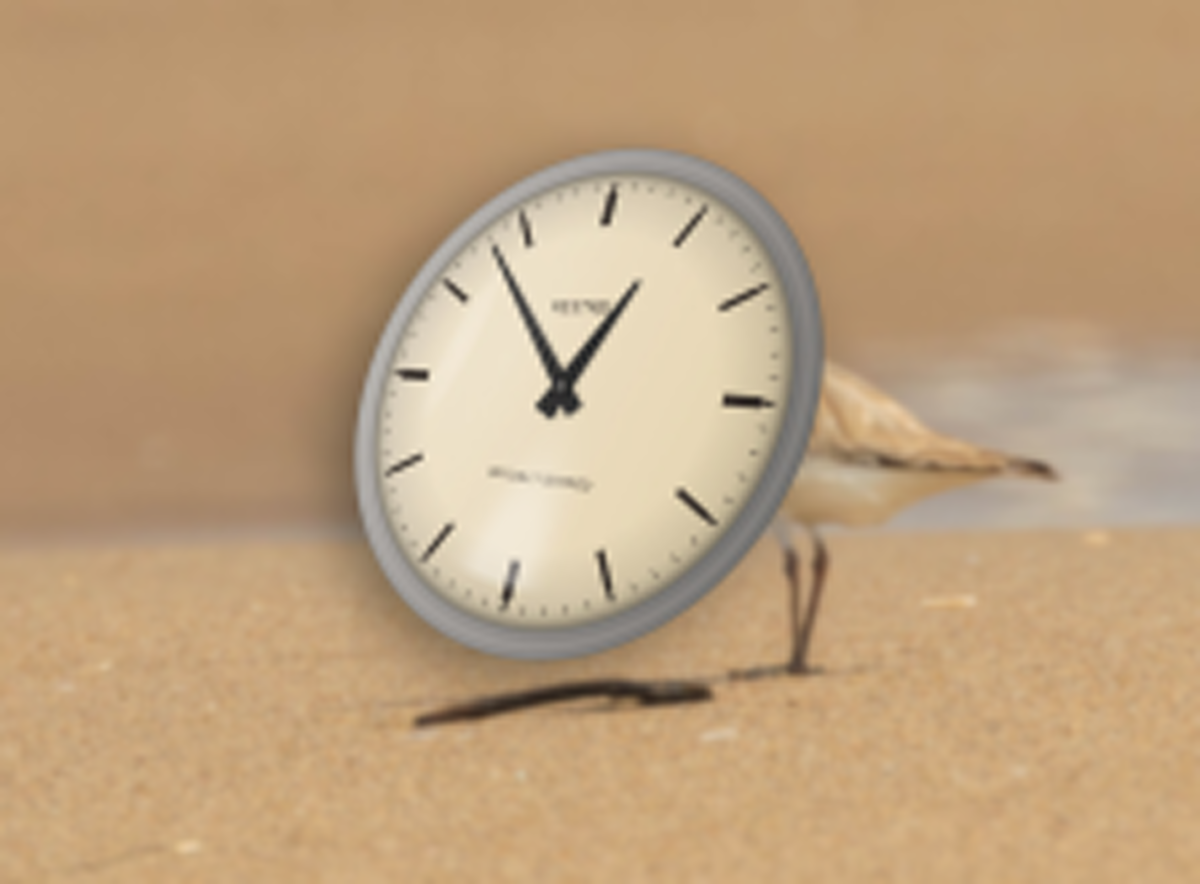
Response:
h=12 m=53
